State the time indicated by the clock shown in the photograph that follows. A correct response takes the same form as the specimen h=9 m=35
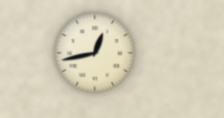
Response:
h=12 m=43
